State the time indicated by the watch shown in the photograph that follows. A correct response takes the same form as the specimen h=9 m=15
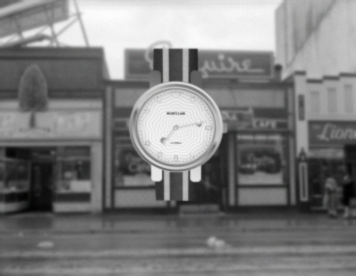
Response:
h=7 m=13
